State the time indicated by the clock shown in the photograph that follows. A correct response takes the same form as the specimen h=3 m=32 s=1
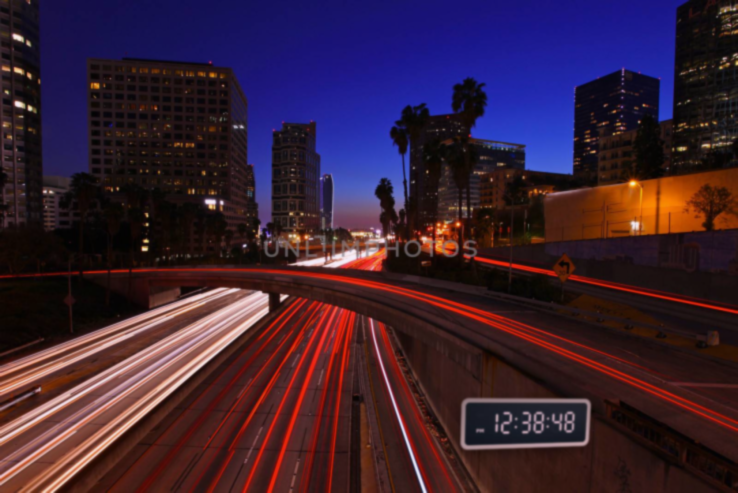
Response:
h=12 m=38 s=48
